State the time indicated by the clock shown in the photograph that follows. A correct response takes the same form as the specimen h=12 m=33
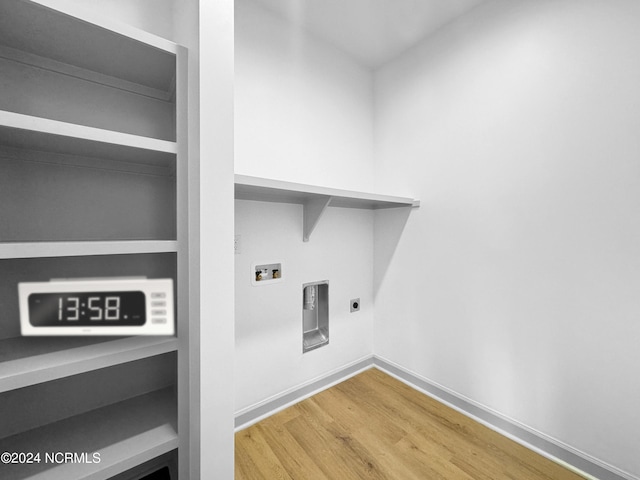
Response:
h=13 m=58
